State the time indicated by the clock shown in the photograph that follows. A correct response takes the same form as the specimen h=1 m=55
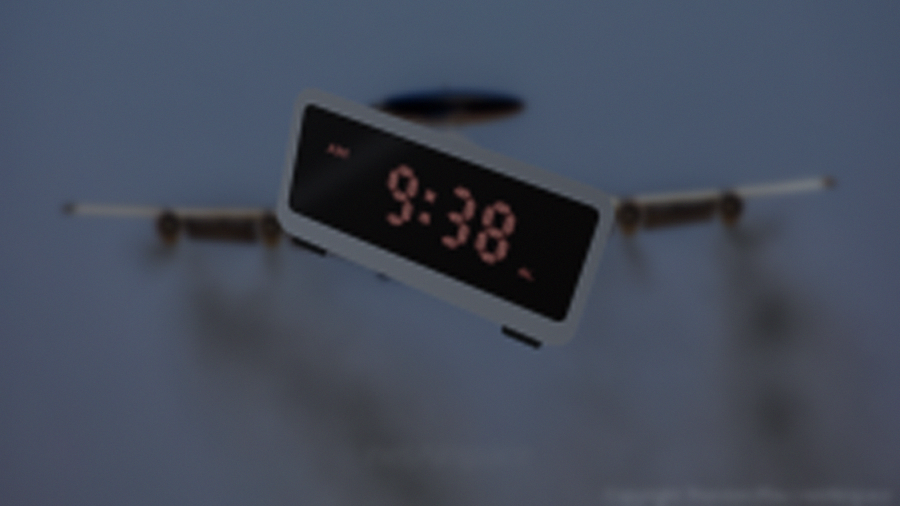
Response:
h=9 m=38
